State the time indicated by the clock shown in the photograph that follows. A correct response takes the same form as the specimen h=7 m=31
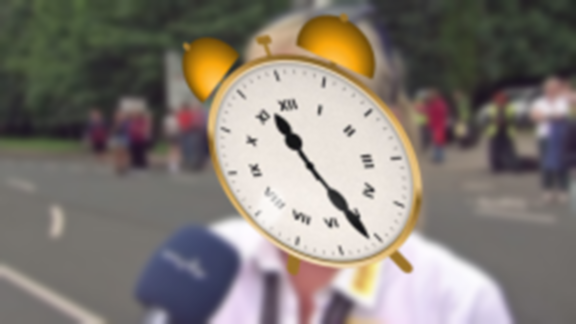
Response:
h=11 m=26
